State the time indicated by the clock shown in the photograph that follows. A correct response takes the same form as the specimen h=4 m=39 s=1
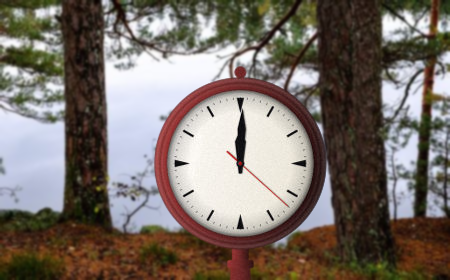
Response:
h=12 m=0 s=22
